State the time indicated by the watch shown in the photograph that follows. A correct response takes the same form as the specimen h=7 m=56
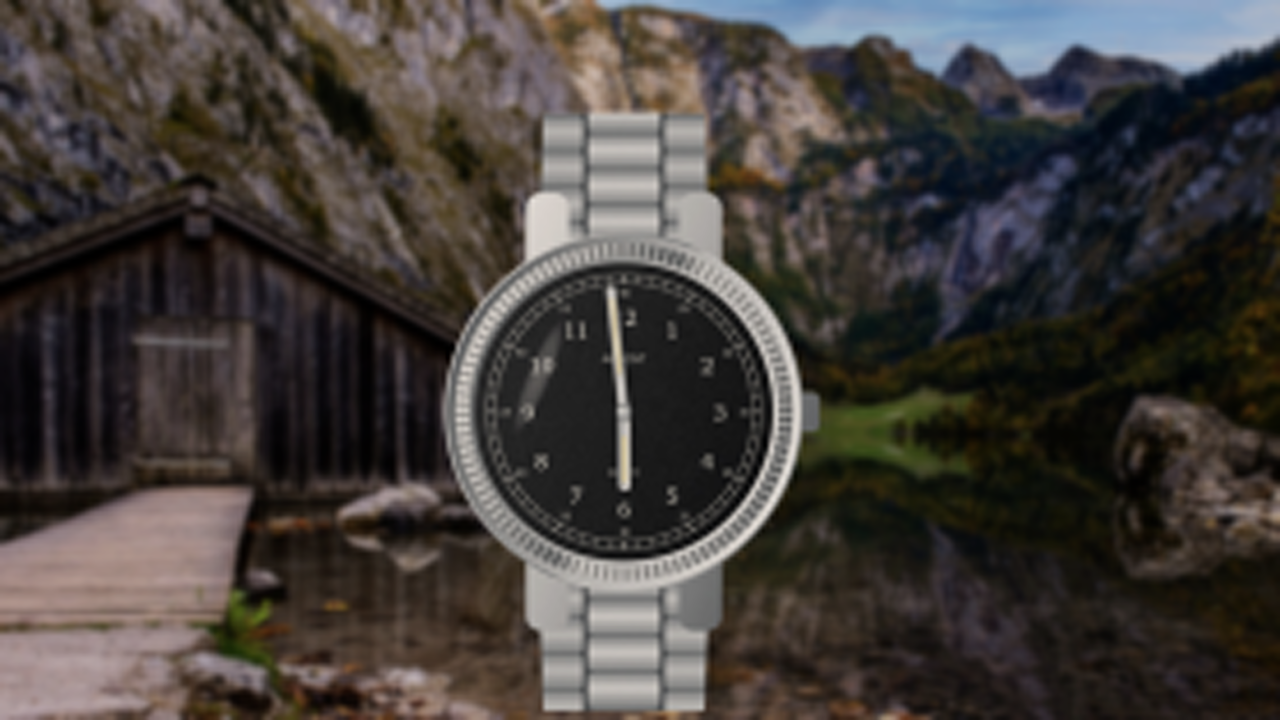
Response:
h=5 m=59
